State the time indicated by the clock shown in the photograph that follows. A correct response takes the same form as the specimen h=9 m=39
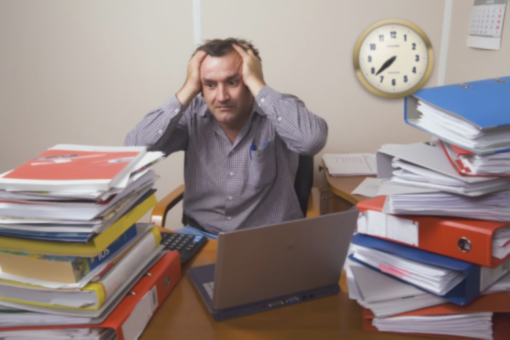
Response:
h=7 m=38
